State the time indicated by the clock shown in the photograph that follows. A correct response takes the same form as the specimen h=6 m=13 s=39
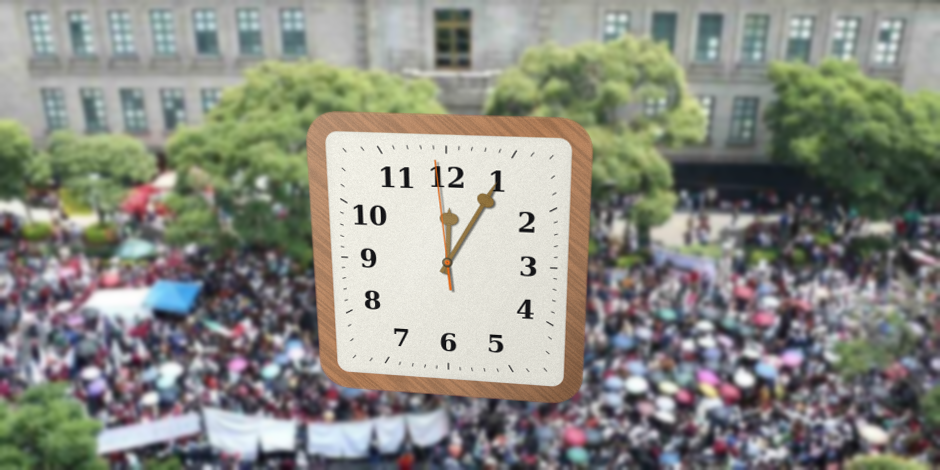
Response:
h=12 m=4 s=59
